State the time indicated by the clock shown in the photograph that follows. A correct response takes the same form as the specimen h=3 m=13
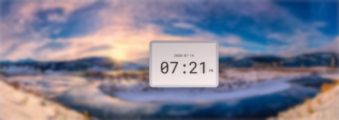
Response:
h=7 m=21
